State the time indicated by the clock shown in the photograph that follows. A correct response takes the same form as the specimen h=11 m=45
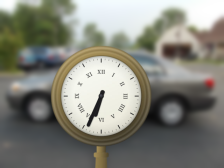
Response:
h=6 m=34
